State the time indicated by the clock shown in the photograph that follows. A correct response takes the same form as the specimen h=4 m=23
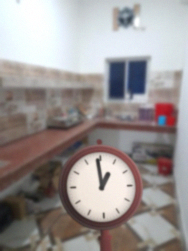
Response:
h=12 m=59
